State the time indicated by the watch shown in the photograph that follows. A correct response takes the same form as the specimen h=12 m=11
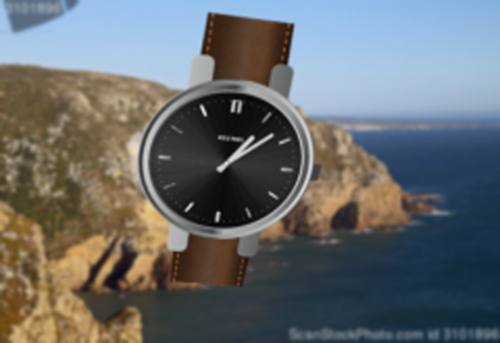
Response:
h=1 m=8
